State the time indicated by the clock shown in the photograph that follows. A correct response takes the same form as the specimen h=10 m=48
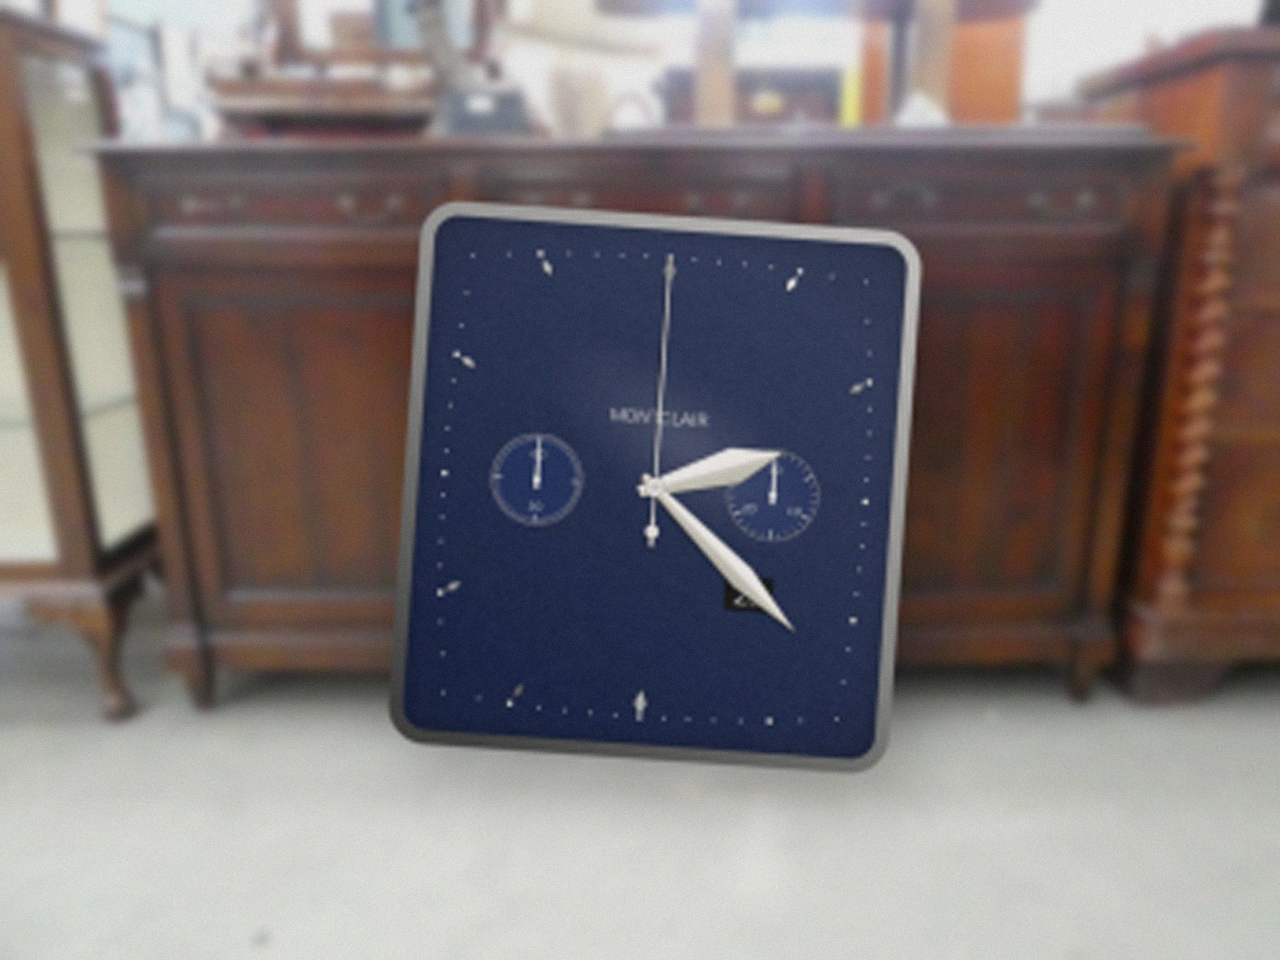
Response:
h=2 m=22
